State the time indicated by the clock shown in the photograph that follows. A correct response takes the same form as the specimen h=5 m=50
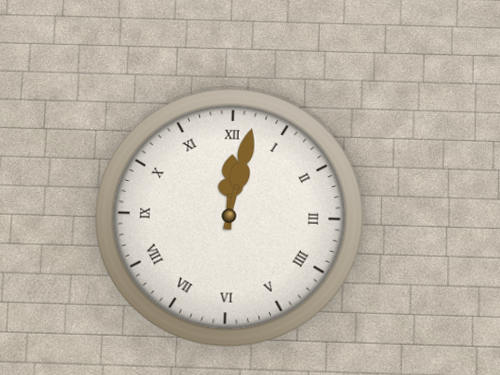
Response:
h=12 m=2
